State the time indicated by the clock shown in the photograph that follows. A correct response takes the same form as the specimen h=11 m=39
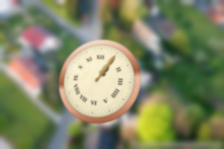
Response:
h=1 m=5
